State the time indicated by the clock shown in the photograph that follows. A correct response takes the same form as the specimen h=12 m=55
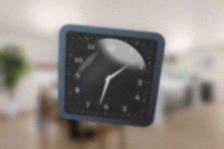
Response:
h=1 m=32
